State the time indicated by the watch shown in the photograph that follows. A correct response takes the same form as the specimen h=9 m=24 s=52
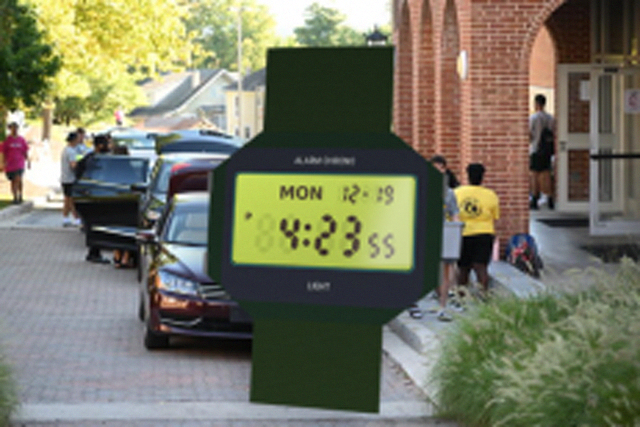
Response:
h=4 m=23 s=55
